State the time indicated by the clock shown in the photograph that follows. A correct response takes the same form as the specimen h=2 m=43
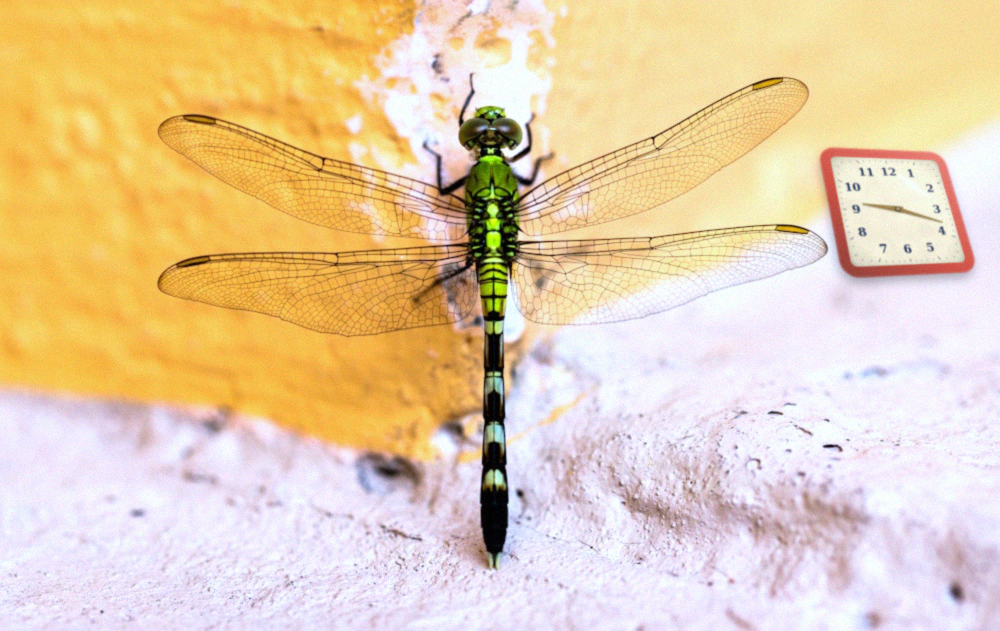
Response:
h=9 m=18
